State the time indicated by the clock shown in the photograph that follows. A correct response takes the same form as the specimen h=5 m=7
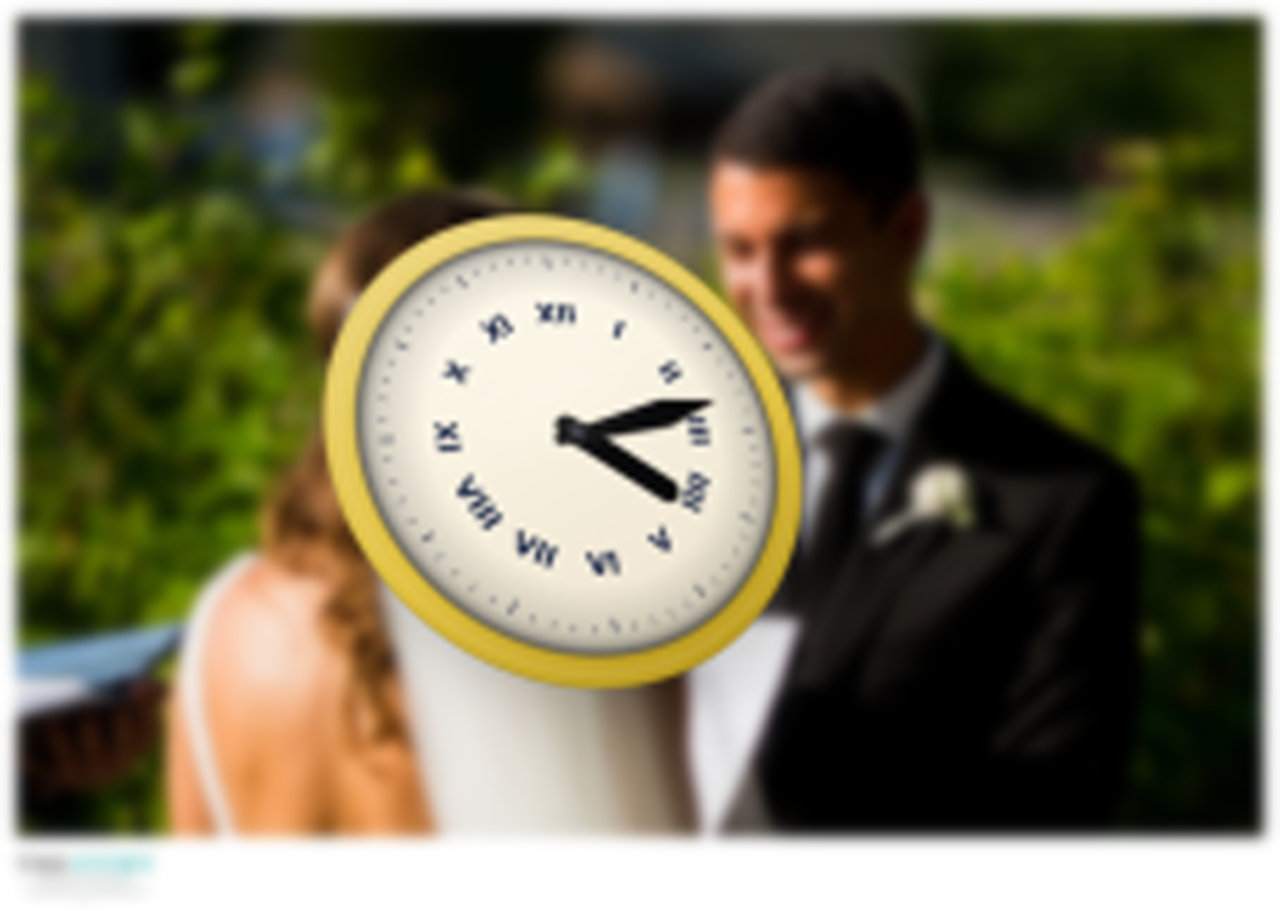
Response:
h=4 m=13
